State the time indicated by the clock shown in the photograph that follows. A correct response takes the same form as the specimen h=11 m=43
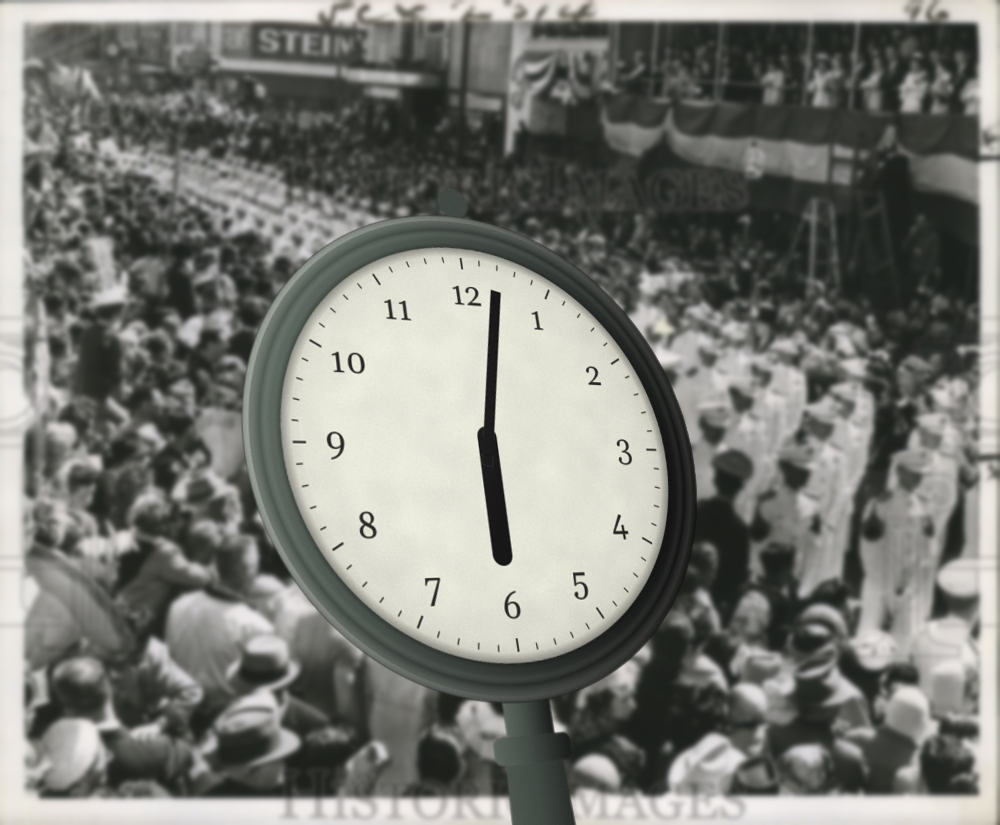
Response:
h=6 m=2
